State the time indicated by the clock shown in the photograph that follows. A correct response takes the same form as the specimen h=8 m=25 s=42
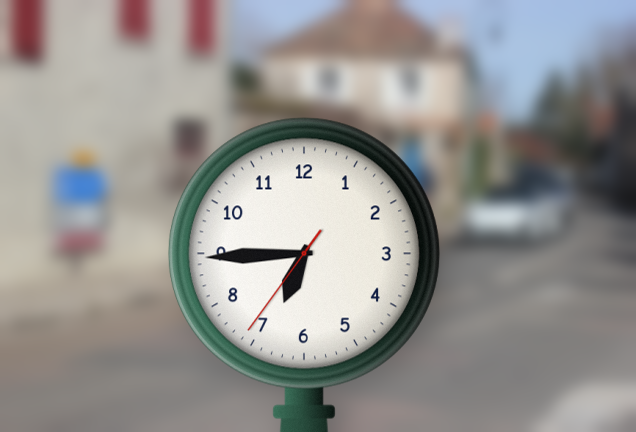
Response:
h=6 m=44 s=36
